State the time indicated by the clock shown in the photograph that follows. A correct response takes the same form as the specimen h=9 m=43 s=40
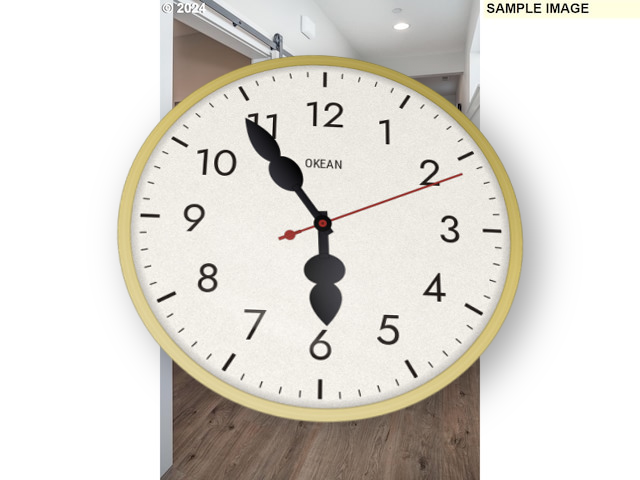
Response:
h=5 m=54 s=11
